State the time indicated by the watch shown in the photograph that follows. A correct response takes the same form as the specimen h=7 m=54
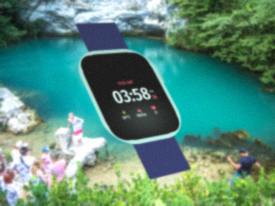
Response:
h=3 m=58
